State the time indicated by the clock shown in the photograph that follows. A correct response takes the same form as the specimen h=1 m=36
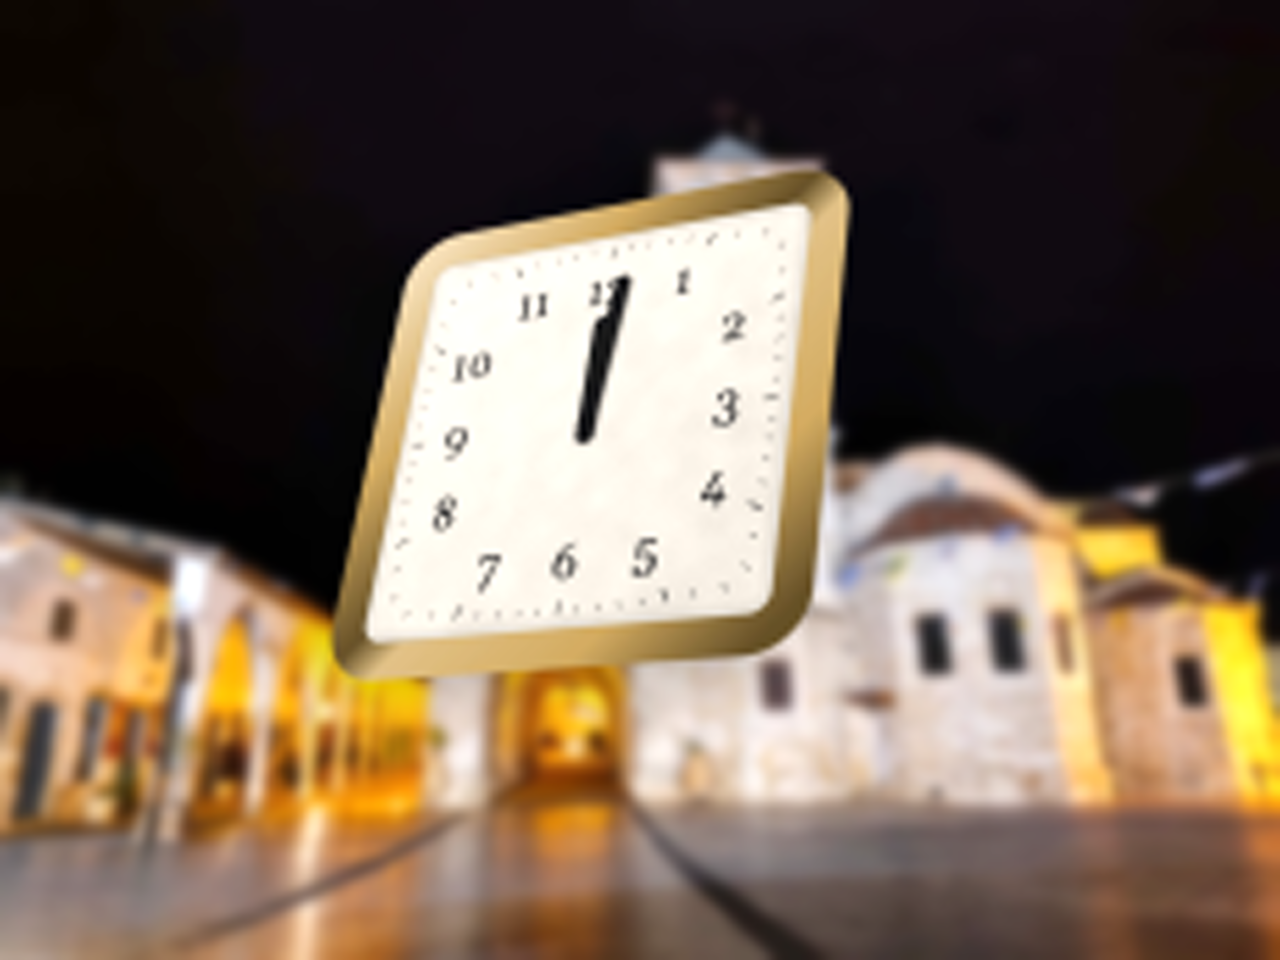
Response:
h=12 m=1
